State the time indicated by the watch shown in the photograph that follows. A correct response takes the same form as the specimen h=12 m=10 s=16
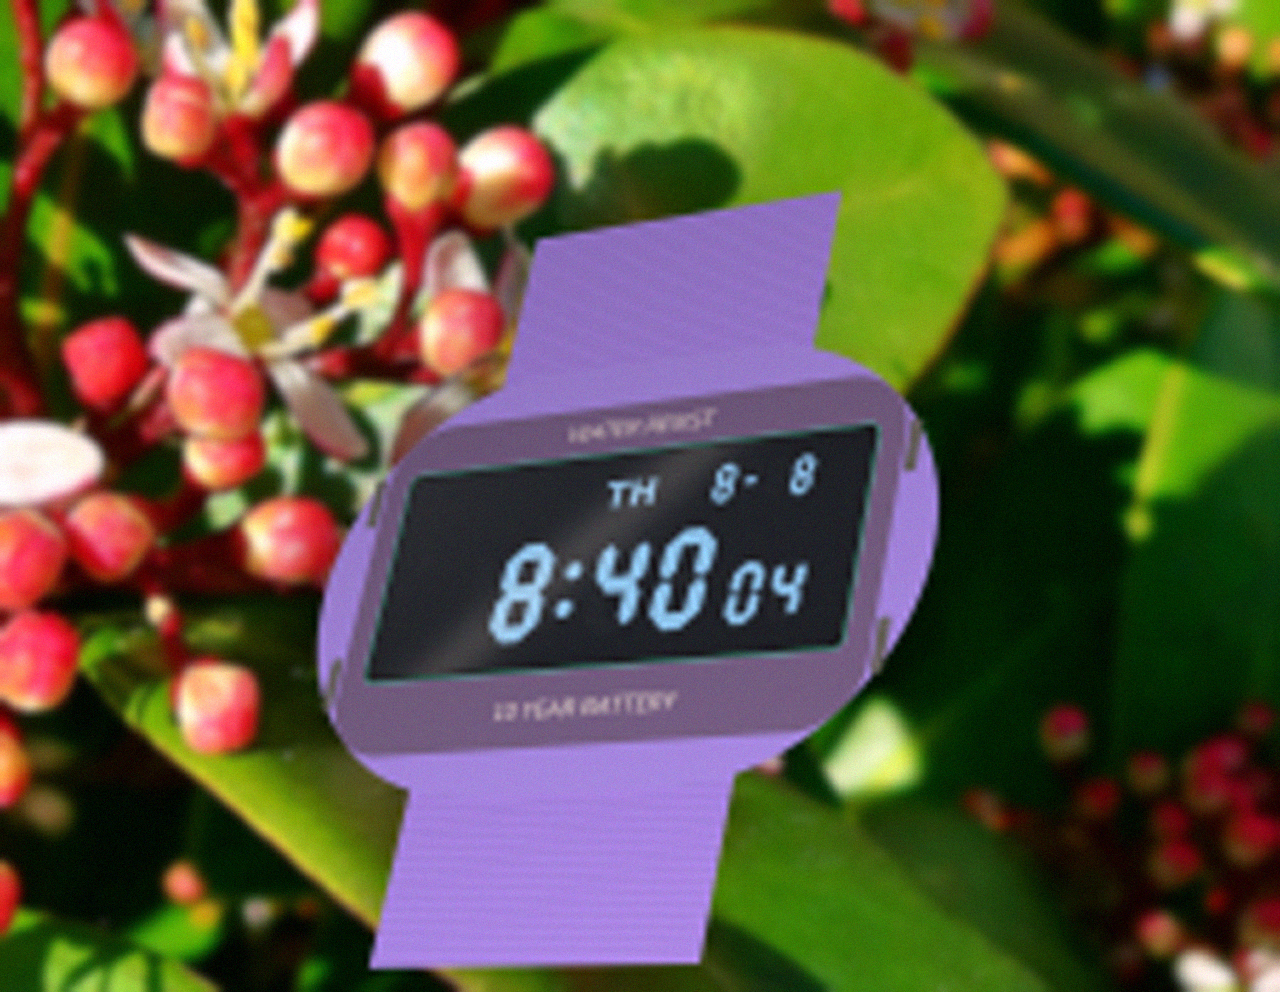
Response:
h=8 m=40 s=4
